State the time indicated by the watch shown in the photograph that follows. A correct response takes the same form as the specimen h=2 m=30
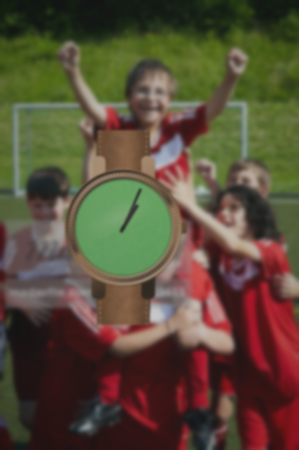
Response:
h=1 m=4
